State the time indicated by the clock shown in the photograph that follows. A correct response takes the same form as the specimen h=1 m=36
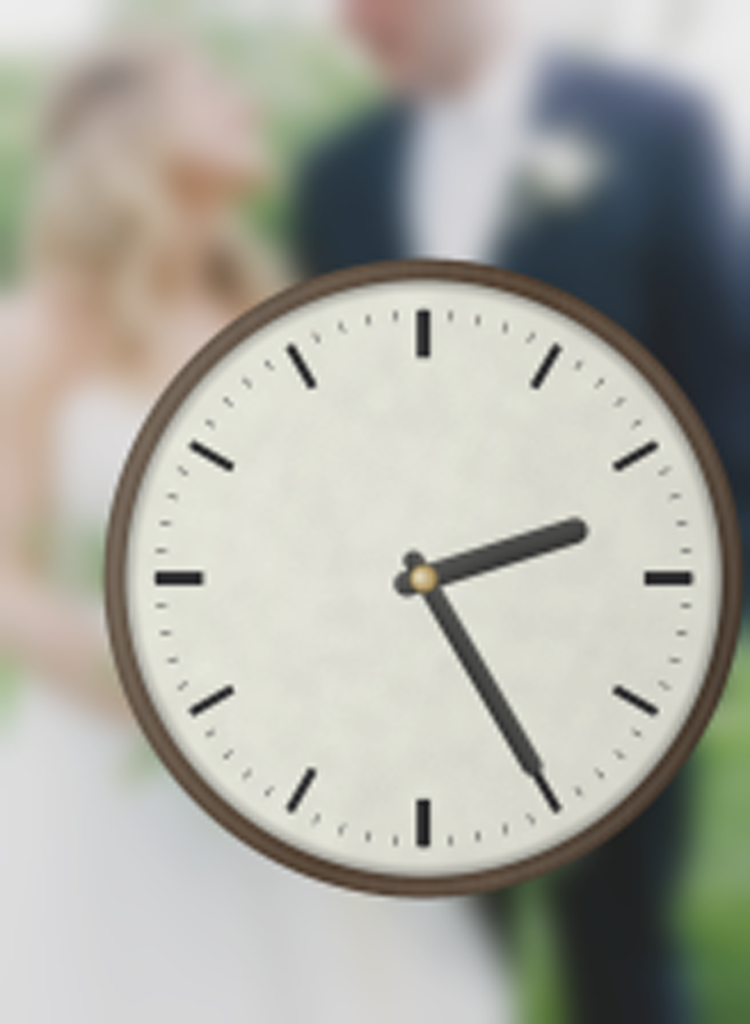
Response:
h=2 m=25
